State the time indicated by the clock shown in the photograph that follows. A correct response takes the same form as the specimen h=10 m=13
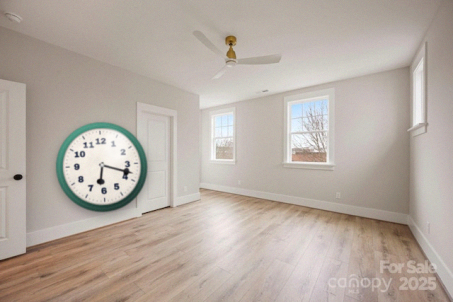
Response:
h=6 m=18
